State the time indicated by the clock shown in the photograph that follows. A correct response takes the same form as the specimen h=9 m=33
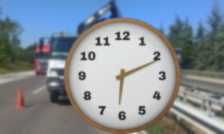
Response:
h=6 m=11
